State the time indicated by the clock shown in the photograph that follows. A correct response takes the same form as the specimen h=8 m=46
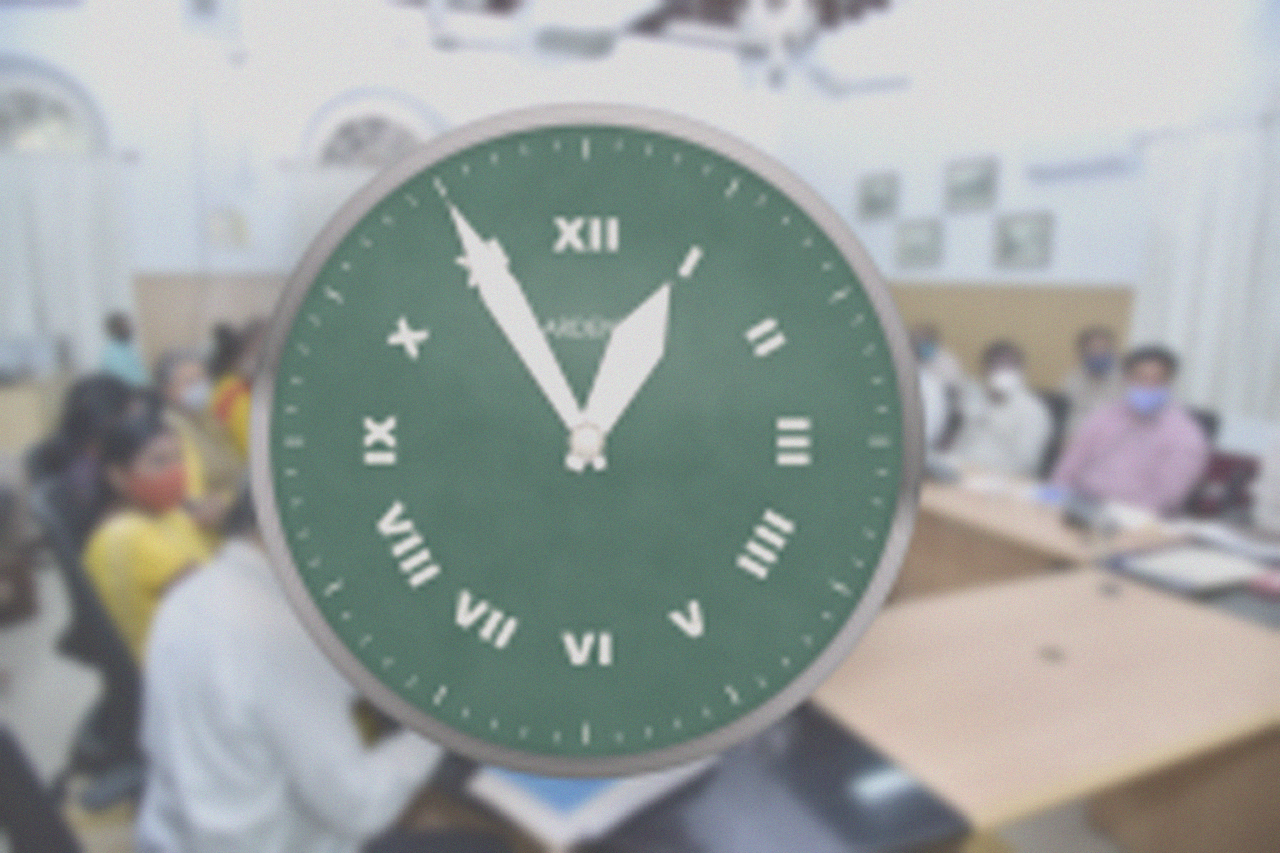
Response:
h=12 m=55
